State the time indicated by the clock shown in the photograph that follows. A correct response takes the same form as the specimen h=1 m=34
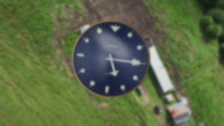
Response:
h=5 m=15
